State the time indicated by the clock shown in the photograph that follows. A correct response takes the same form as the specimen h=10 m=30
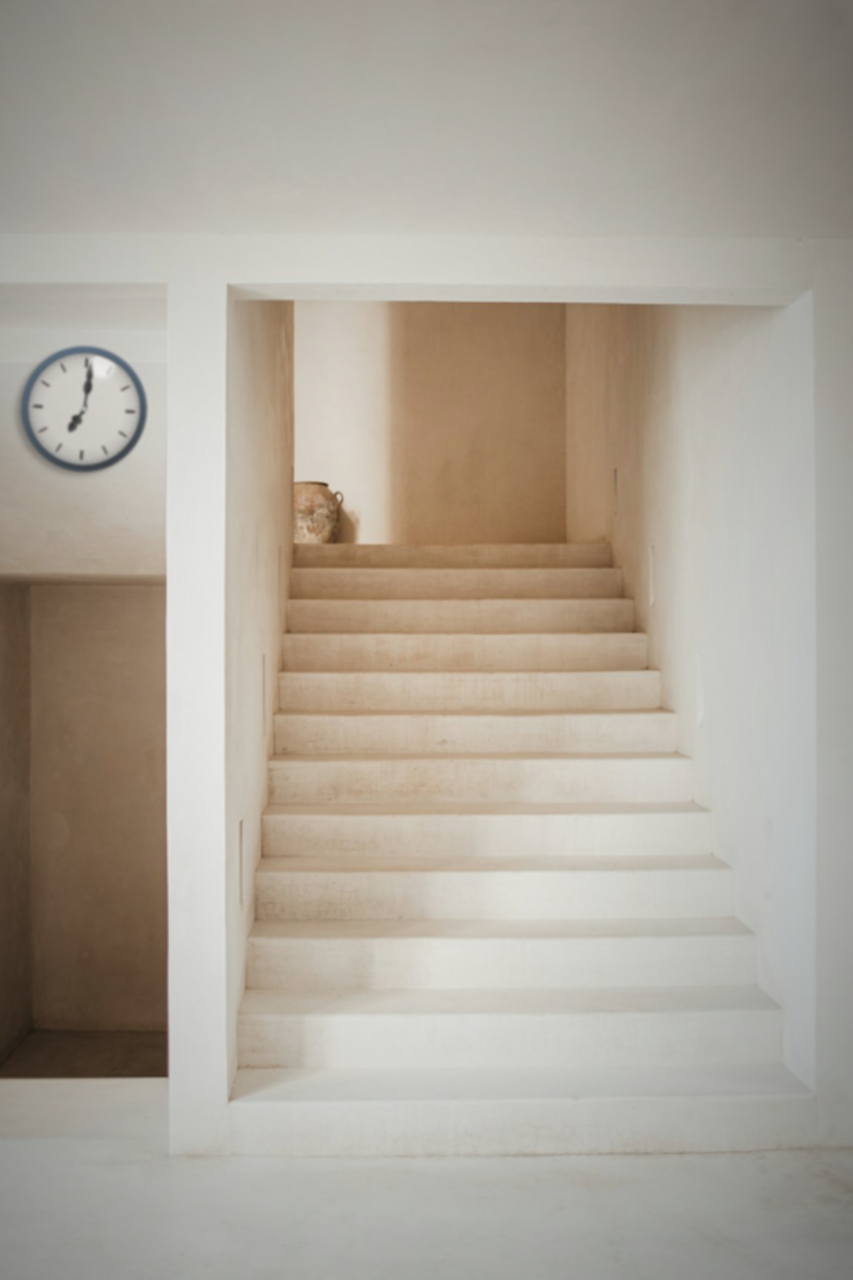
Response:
h=7 m=1
